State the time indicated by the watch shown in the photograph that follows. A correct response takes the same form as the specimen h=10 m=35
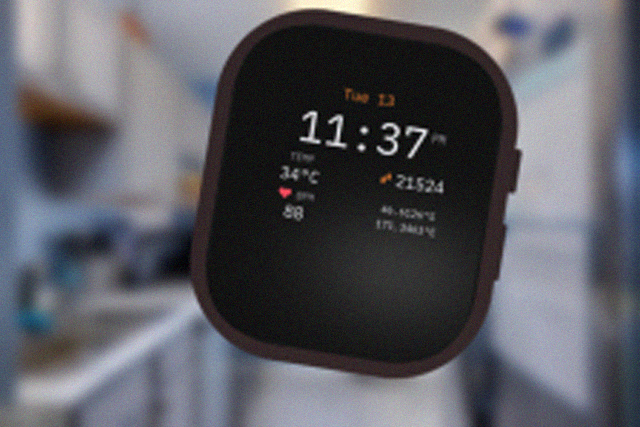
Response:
h=11 m=37
